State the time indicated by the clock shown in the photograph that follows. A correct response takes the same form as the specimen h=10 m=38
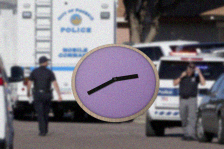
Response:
h=2 m=40
